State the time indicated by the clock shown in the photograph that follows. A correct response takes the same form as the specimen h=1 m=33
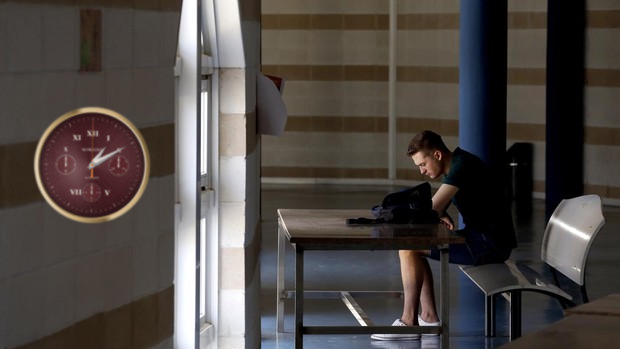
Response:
h=1 m=10
